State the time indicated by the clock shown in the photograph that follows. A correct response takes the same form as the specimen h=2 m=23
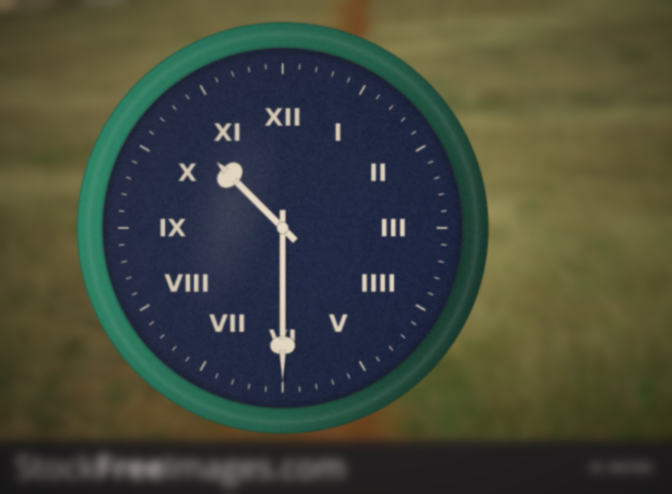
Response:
h=10 m=30
